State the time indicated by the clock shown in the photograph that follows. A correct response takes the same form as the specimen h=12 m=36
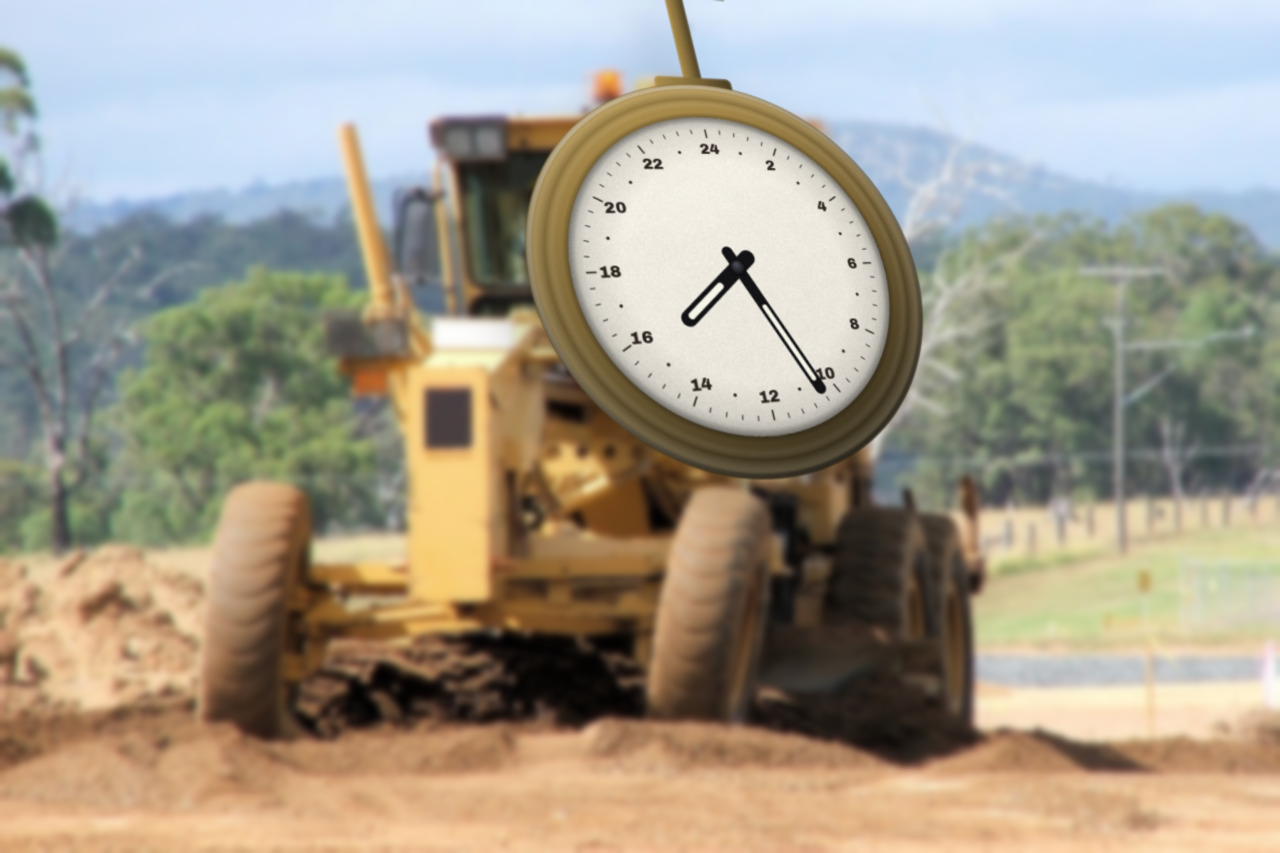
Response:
h=15 m=26
